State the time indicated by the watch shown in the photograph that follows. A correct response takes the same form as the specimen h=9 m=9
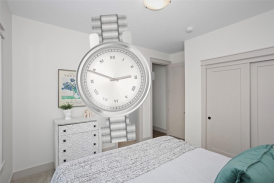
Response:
h=2 m=49
